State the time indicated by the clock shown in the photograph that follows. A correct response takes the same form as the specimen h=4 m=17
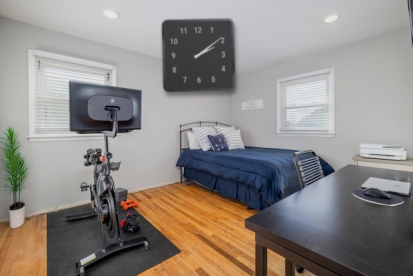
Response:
h=2 m=9
